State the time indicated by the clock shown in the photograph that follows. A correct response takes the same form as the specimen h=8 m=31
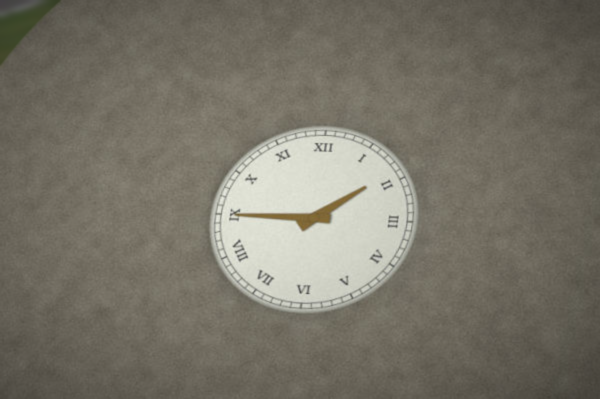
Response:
h=1 m=45
